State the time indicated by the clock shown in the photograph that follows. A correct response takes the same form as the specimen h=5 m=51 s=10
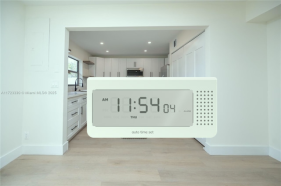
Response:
h=11 m=54 s=4
